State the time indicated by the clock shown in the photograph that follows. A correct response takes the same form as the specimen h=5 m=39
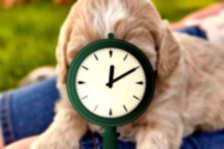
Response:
h=12 m=10
